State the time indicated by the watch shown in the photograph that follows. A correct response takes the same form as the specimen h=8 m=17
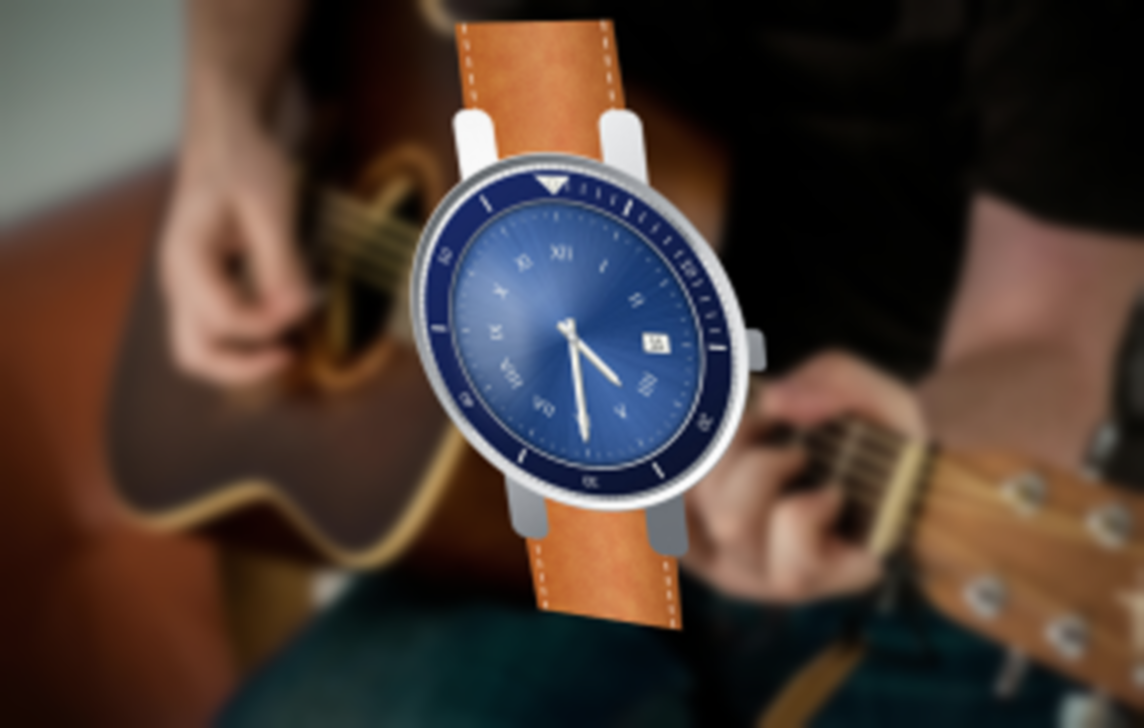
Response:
h=4 m=30
